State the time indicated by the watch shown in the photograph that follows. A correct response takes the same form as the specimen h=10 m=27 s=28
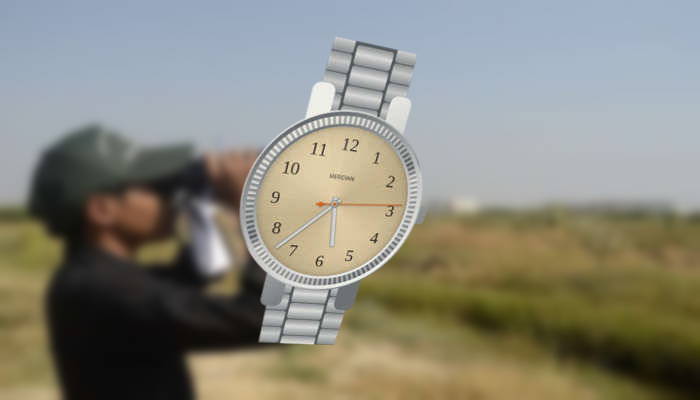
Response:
h=5 m=37 s=14
